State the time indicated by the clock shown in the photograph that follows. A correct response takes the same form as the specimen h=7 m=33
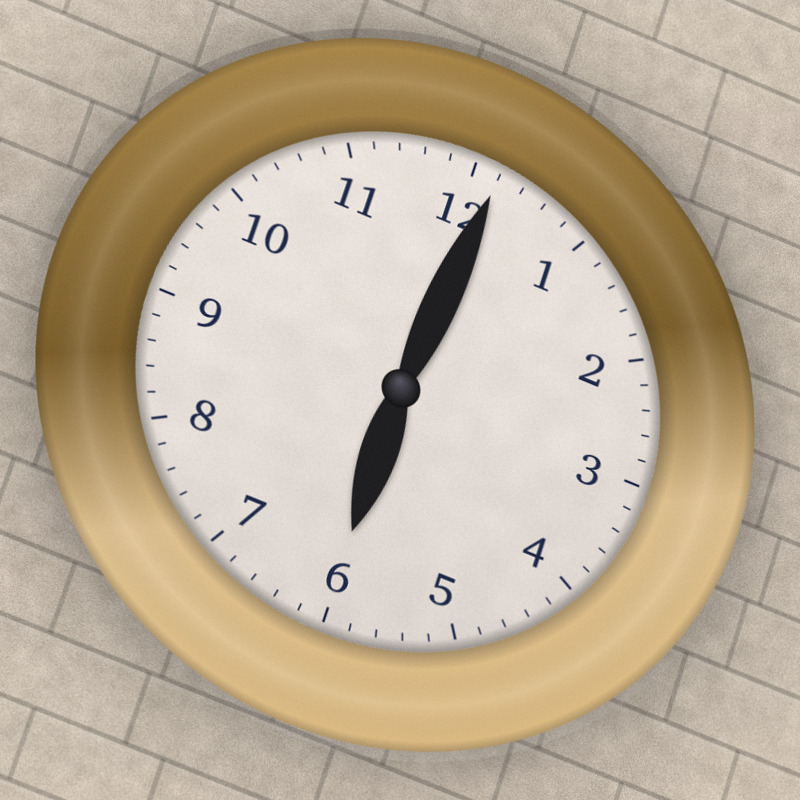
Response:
h=6 m=1
